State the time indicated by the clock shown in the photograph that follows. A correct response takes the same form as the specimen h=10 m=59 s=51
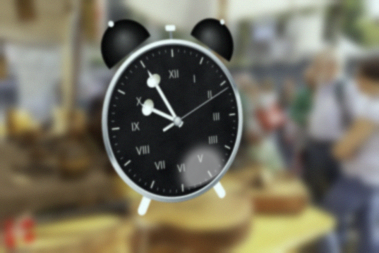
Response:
h=9 m=55 s=11
